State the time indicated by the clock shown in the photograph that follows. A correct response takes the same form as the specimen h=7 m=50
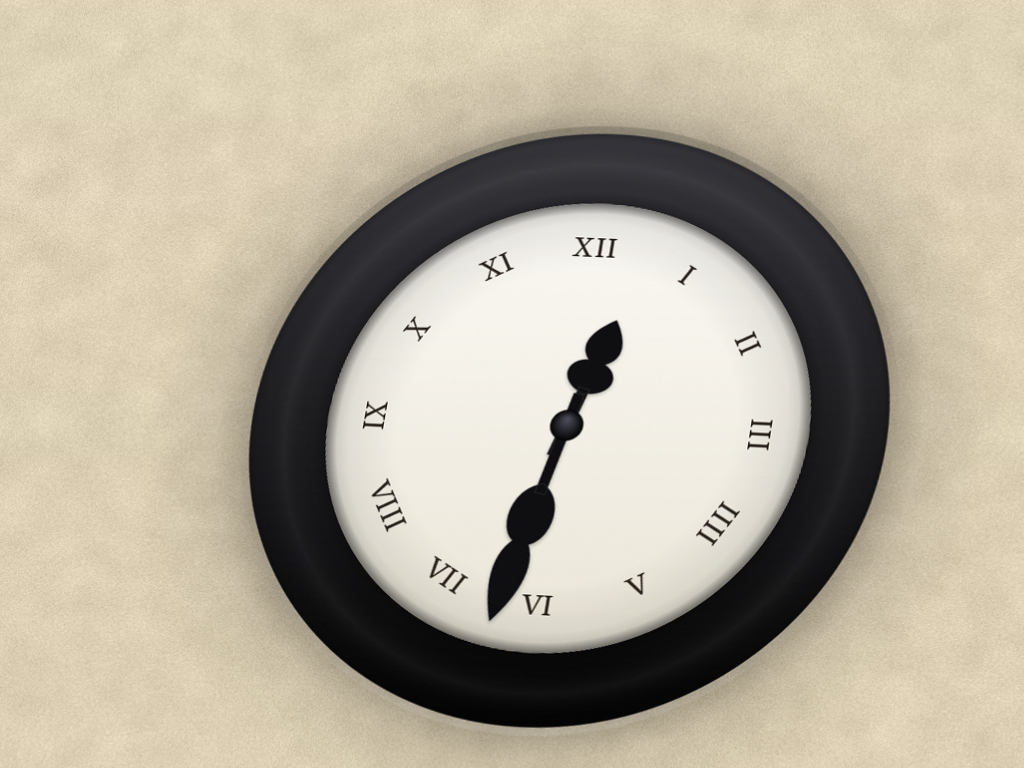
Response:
h=12 m=32
